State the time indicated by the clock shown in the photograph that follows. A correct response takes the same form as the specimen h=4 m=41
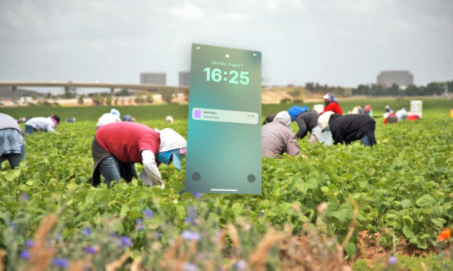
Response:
h=16 m=25
